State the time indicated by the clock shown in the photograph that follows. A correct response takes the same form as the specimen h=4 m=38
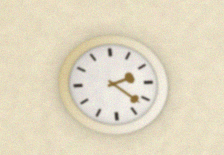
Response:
h=2 m=22
